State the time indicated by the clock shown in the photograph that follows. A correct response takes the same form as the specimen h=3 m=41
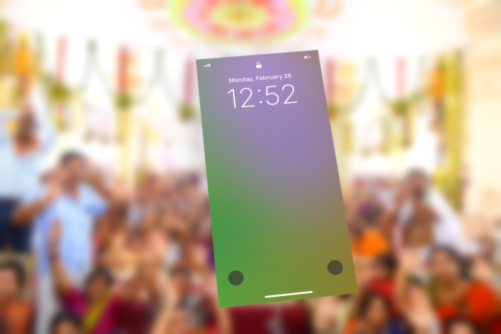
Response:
h=12 m=52
